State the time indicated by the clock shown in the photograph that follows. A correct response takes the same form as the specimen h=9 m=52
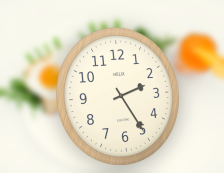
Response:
h=2 m=25
